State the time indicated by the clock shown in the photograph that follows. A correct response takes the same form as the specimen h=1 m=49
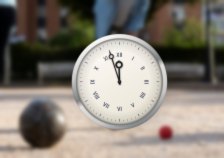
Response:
h=11 m=57
